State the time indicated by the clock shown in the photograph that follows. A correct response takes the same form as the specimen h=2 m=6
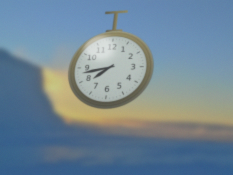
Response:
h=7 m=43
